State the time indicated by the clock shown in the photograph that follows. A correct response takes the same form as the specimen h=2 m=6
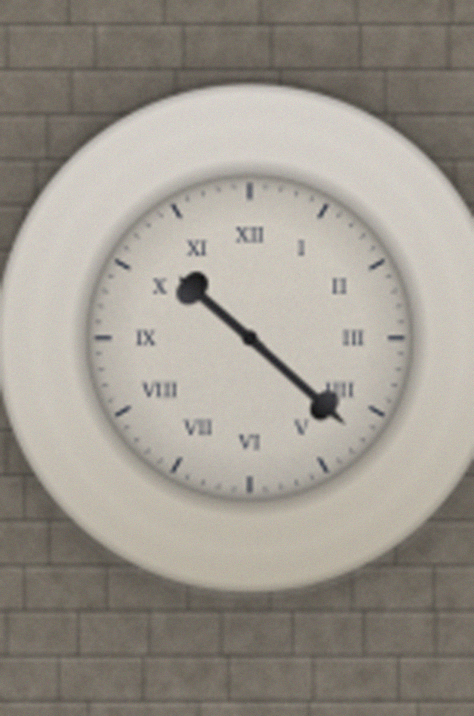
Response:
h=10 m=22
